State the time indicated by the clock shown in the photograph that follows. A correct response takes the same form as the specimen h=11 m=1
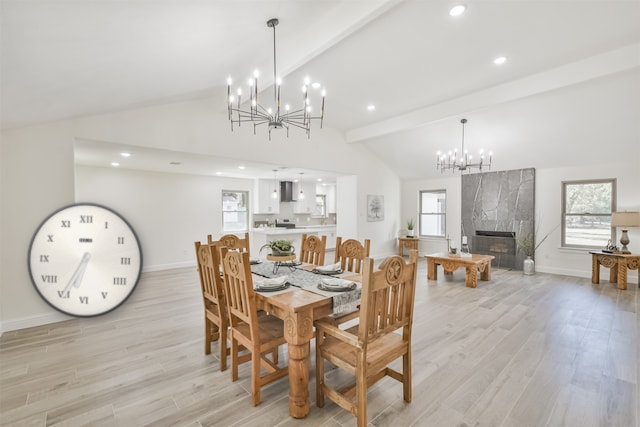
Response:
h=6 m=35
